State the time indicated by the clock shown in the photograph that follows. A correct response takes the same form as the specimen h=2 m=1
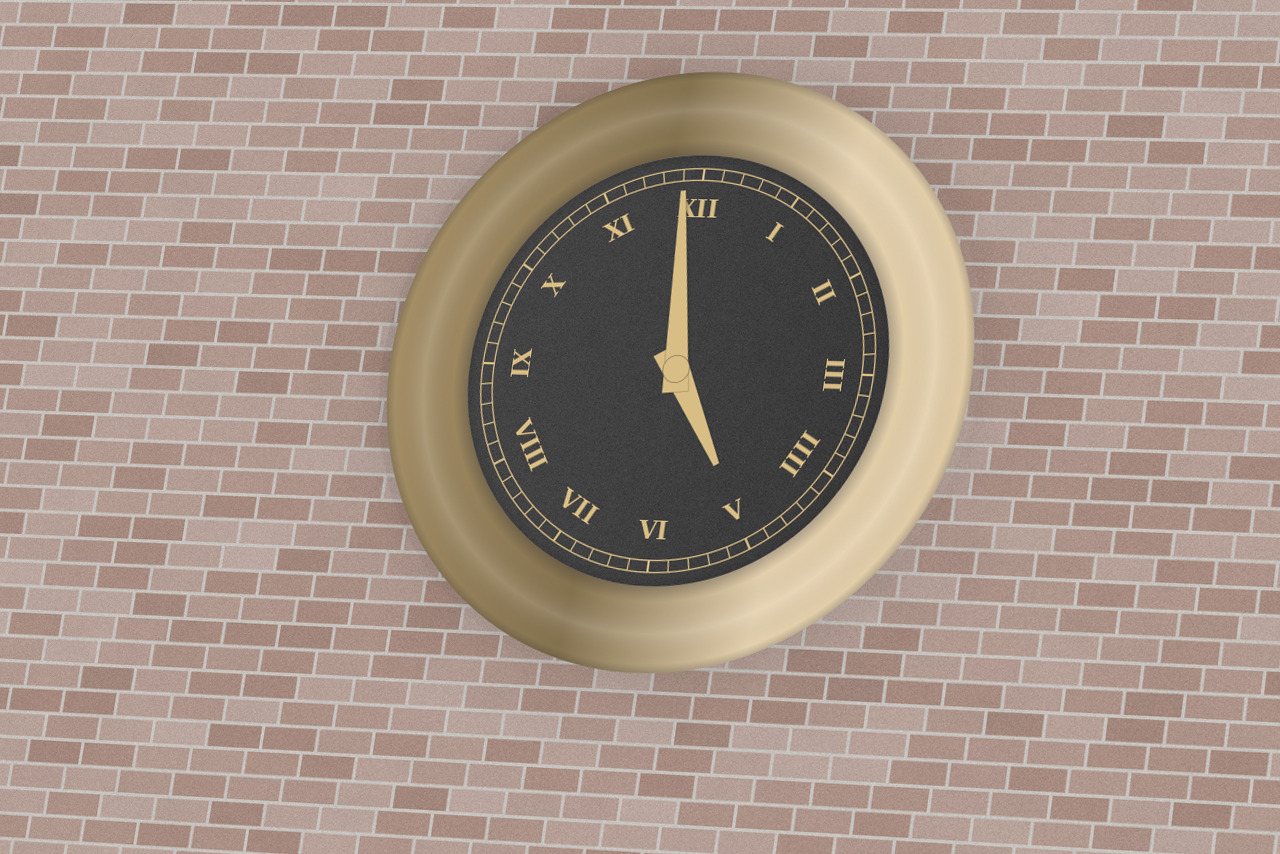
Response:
h=4 m=59
